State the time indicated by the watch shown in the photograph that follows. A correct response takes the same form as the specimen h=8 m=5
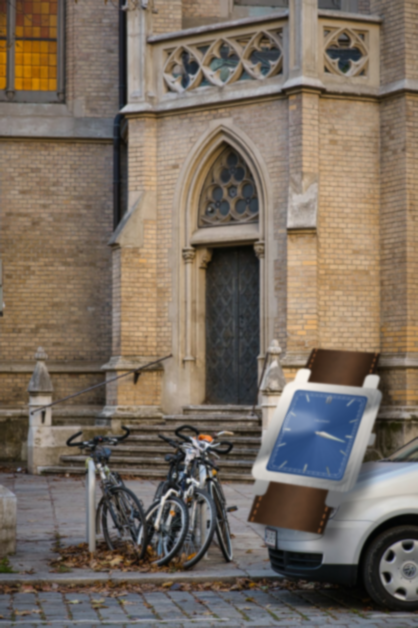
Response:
h=3 m=17
